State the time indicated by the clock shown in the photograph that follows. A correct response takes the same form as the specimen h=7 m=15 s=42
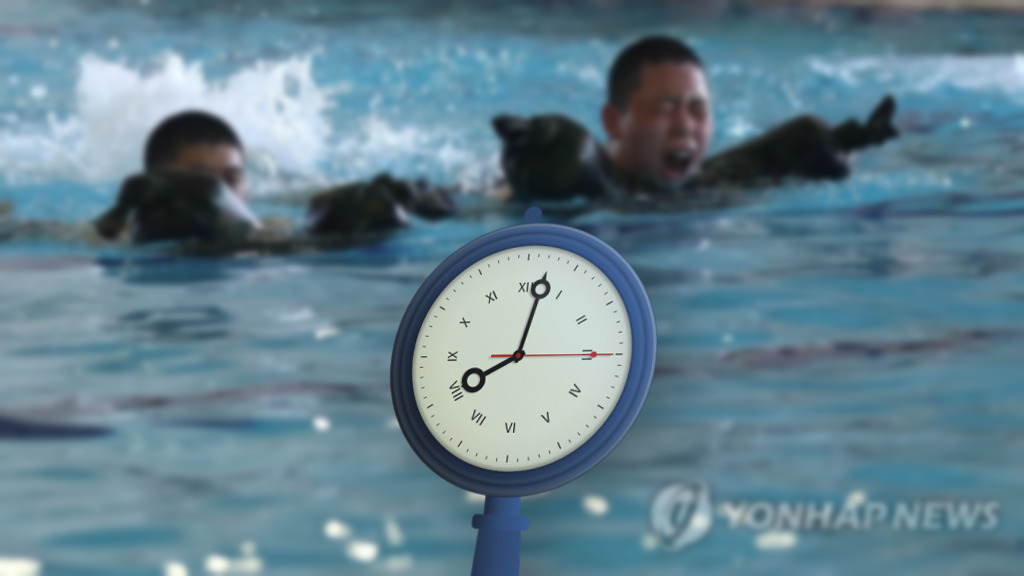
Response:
h=8 m=2 s=15
